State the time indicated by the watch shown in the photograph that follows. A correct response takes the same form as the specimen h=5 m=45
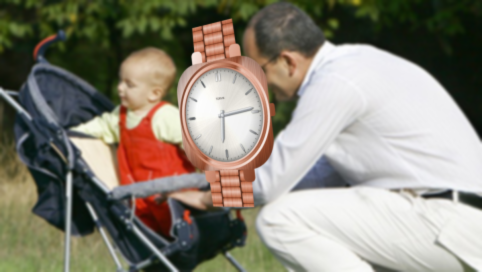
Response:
h=6 m=14
